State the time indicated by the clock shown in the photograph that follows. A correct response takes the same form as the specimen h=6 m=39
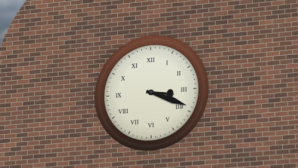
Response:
h=3 m=19
